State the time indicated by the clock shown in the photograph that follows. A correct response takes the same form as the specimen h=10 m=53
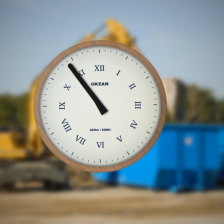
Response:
h=10 m=54
